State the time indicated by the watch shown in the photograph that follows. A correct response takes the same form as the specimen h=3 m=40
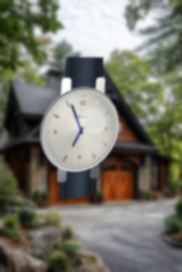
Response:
h=6 m=56
